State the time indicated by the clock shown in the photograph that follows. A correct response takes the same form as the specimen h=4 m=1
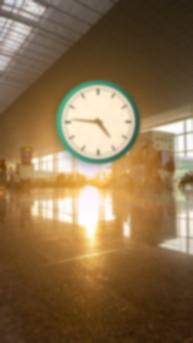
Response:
h=4 m=46
